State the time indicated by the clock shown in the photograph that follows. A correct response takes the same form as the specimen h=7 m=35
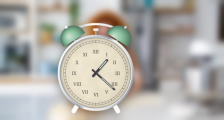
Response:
h=1 m=22
